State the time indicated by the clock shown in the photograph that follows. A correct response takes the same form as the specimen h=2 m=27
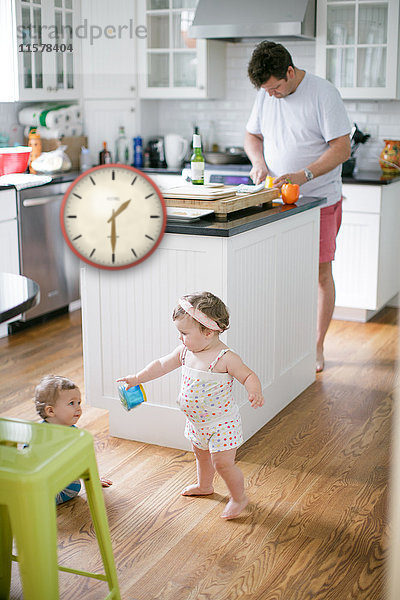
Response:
h=1 m=30
